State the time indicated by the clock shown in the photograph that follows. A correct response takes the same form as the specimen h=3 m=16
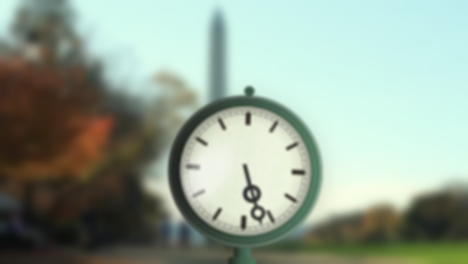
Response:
h=5 m=27
